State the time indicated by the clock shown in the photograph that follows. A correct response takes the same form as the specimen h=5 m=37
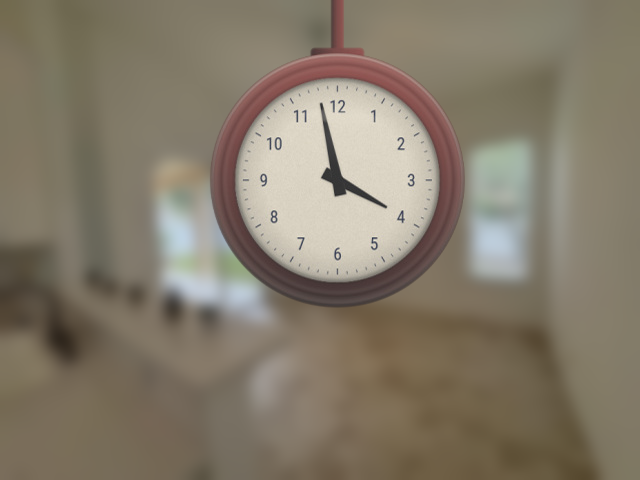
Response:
h=3 m=58
